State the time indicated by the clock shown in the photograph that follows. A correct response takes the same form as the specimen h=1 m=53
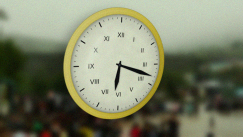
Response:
h=6 m=18
